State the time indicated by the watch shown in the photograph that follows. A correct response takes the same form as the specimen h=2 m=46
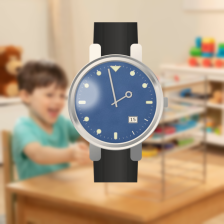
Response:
h=1 m=58
